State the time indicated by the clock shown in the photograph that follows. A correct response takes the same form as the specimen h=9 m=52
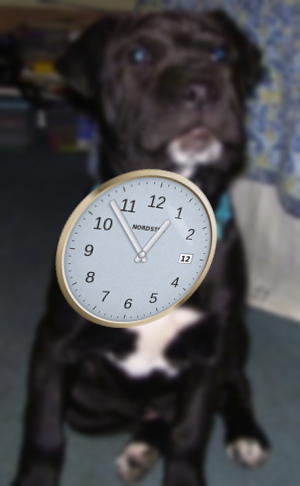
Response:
h=12 m=53
